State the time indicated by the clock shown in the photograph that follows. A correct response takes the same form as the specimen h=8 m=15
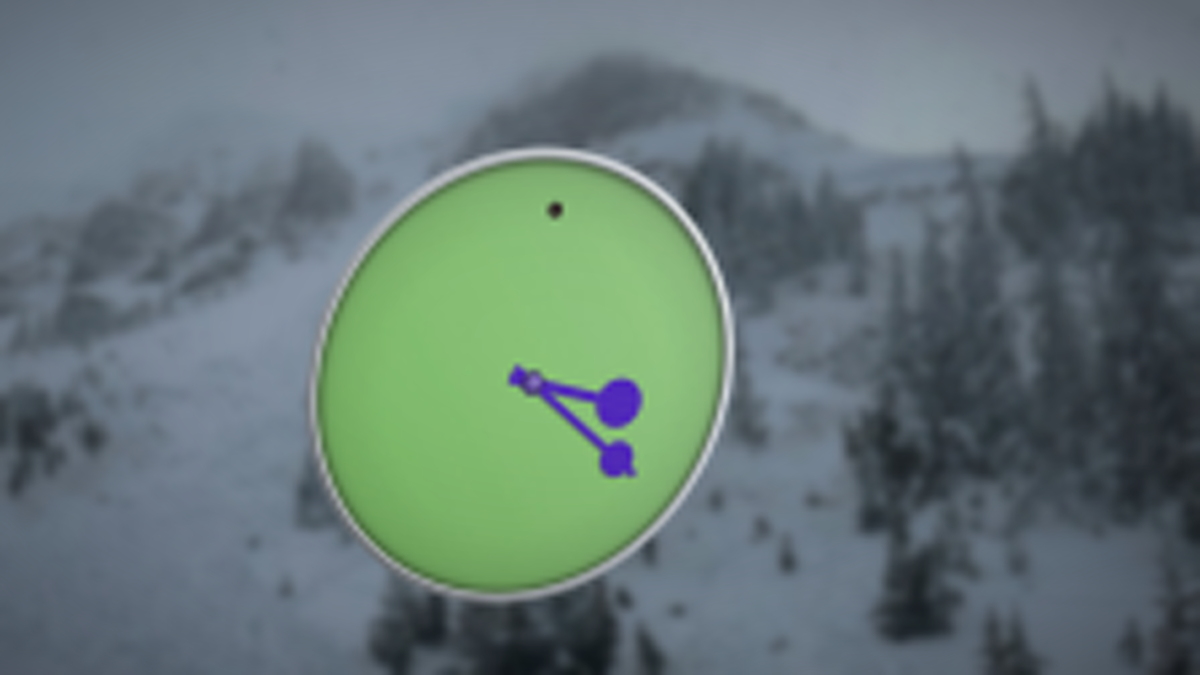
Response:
h=3 m=21
